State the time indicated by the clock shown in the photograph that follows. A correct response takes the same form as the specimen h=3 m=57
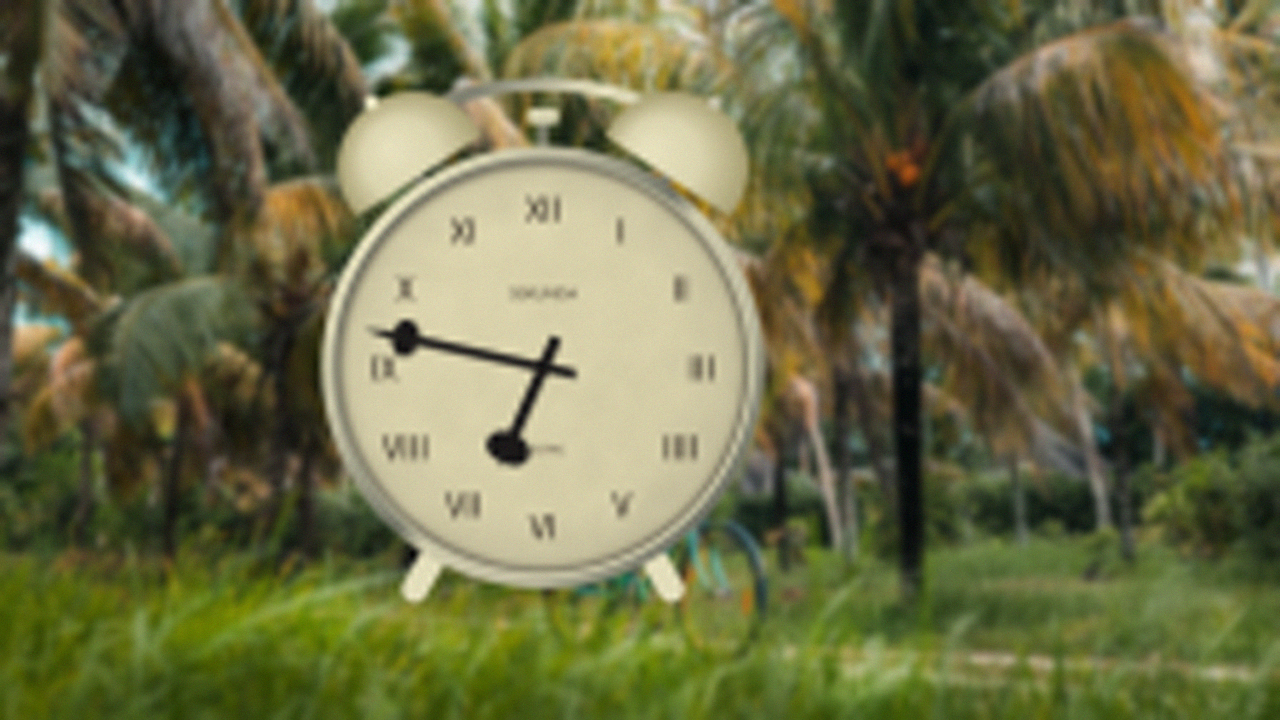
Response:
h=6 m=47
